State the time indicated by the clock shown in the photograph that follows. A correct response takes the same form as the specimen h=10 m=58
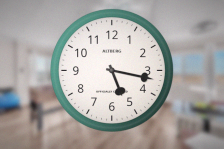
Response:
h=5 m=17
